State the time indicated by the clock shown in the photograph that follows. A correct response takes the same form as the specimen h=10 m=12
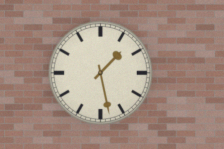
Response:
h=1 m=28
